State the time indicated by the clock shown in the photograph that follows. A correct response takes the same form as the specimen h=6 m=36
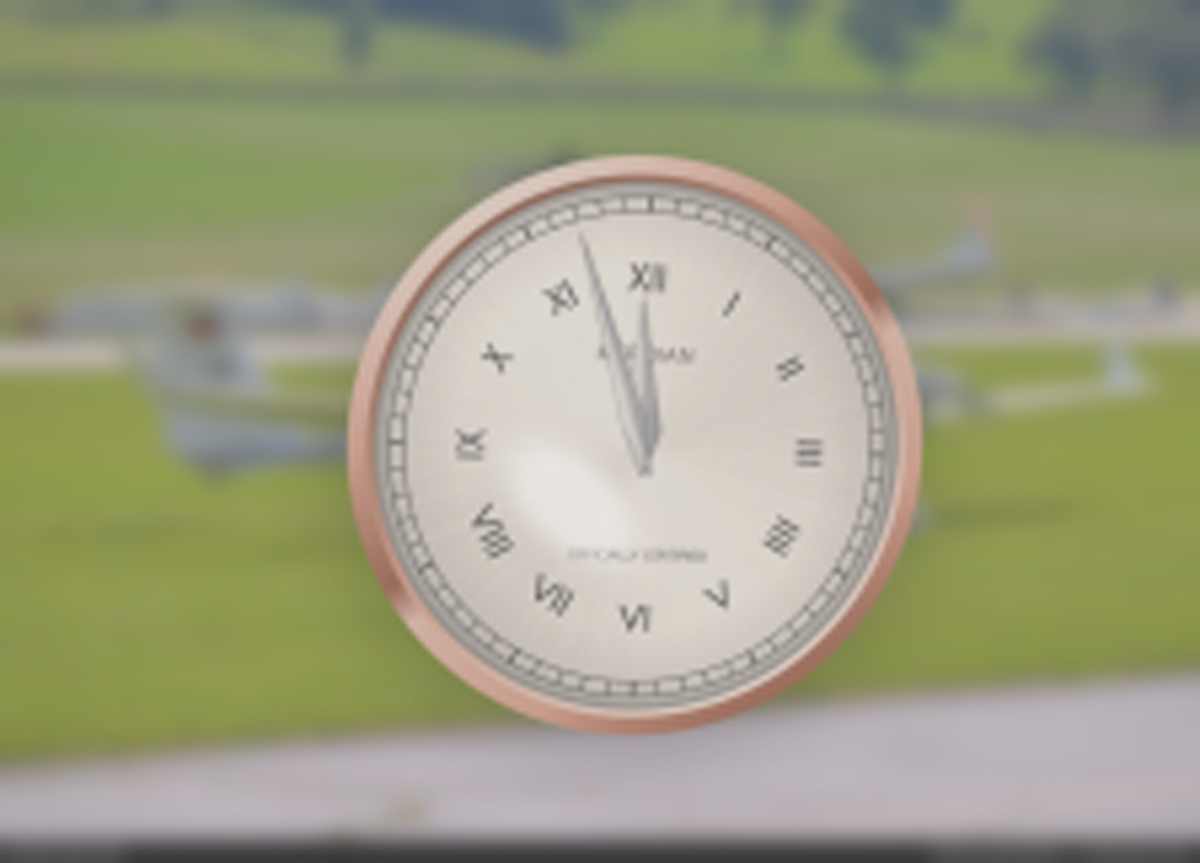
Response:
h=11 m=57
